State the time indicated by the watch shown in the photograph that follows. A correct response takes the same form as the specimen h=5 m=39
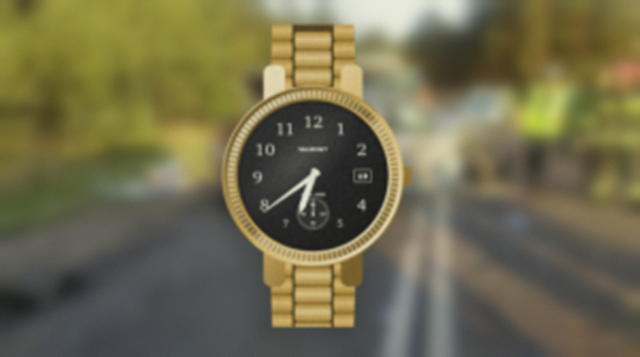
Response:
h=6 m=39
